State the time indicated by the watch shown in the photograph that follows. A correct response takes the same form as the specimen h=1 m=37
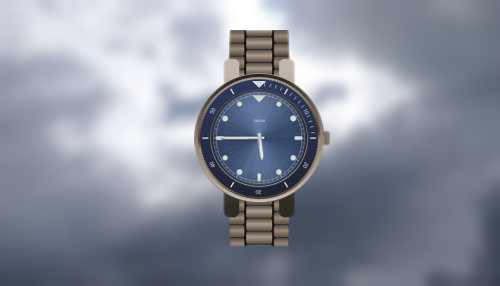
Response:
h=5 m=45
